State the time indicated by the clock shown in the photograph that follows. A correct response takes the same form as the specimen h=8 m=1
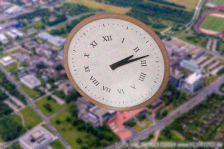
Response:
h=2 m=13
